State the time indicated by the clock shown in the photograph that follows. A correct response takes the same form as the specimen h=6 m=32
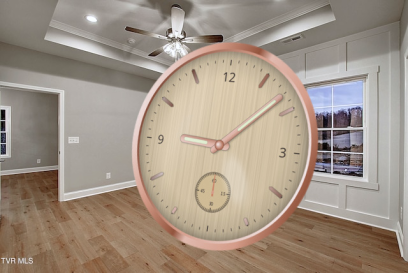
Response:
h=9 m=8
